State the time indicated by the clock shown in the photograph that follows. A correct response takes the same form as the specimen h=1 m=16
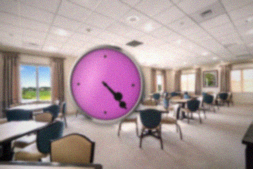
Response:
h=4 m=23
